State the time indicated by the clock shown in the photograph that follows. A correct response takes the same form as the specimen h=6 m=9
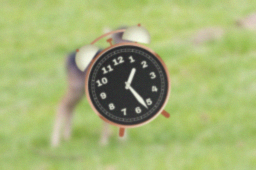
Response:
h=1 m=27
